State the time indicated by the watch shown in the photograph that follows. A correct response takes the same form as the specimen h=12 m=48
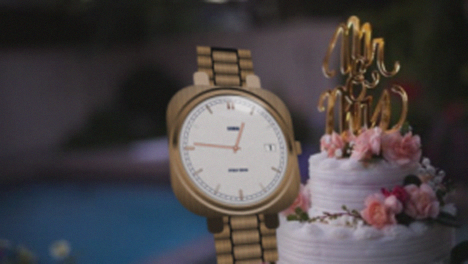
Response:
h=12 m=46
